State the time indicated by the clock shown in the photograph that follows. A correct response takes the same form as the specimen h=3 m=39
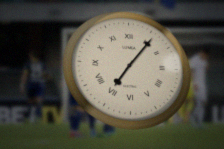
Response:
h=7 m=6
